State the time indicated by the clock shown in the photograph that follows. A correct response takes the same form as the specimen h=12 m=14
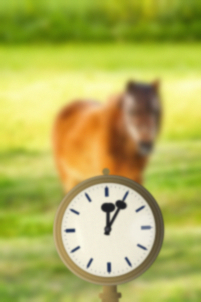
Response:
h=12 m=5
